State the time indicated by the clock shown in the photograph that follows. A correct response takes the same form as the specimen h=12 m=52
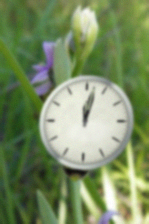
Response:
h=12 m=2
